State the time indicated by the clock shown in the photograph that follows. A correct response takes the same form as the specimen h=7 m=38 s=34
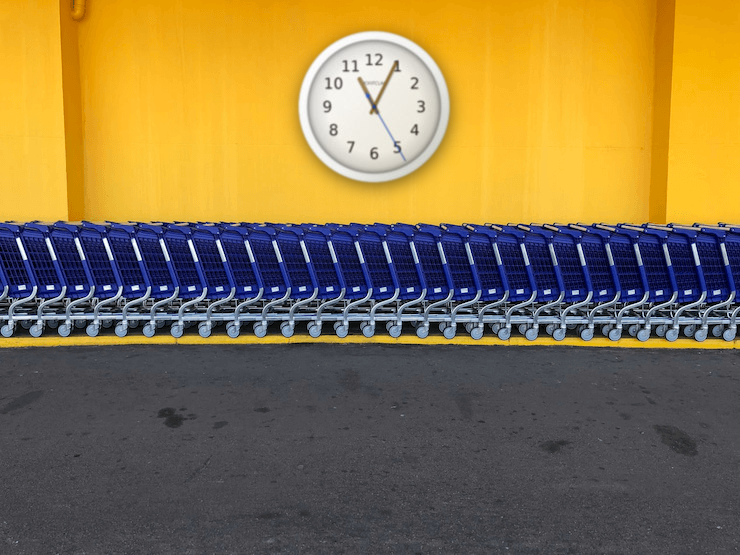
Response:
h=11 m=4 s=25
